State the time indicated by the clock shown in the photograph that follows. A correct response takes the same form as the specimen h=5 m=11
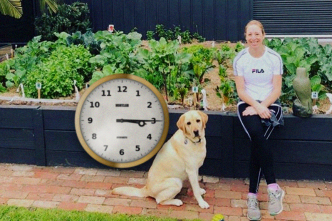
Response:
h=3 m=15
